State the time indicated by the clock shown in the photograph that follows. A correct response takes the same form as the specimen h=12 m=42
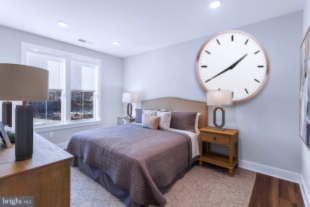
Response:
h=1 m=40
